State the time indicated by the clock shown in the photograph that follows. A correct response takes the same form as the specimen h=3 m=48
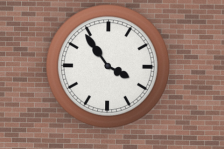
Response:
h=3 m=54
